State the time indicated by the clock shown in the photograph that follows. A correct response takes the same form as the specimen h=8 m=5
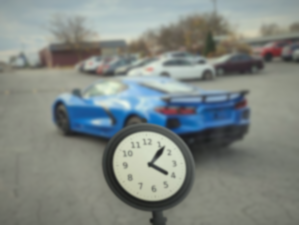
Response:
h=4 m=7
